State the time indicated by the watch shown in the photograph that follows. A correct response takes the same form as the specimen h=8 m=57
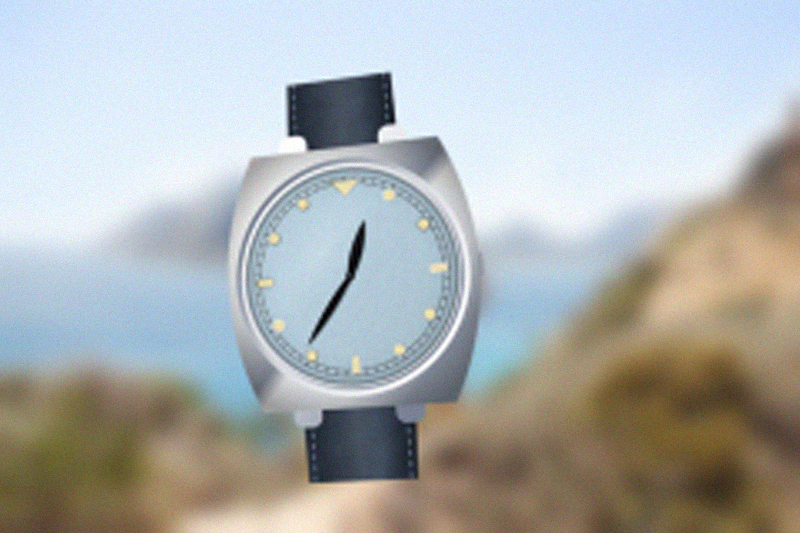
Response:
h=12 m=36
